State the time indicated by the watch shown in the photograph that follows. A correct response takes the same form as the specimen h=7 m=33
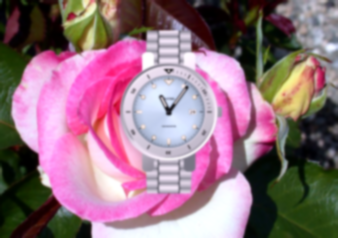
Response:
h=11 m=6
